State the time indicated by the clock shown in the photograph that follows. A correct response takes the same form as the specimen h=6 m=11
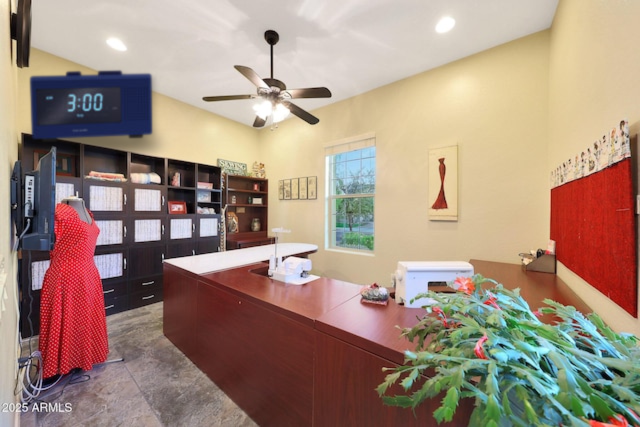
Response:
h=3 m=0
